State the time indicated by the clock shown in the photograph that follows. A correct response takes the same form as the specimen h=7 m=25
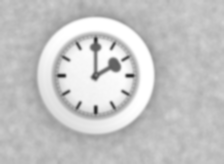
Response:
h=2 m=0
